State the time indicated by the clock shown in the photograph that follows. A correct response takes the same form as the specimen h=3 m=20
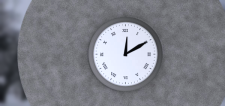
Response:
h=12 m=10
